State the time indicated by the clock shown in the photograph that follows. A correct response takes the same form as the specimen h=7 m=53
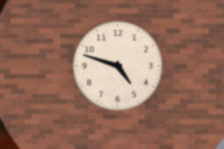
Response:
h=4 m=48
